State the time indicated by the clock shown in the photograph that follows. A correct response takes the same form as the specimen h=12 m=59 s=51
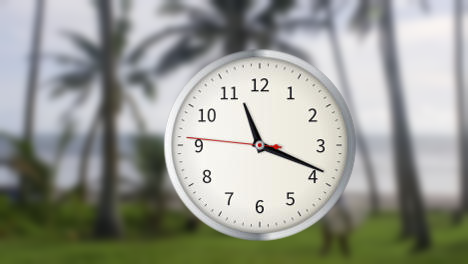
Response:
h=11 m=18 s=46
